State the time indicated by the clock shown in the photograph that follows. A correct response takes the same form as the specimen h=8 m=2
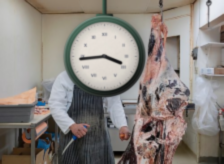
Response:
h=3 m=44
